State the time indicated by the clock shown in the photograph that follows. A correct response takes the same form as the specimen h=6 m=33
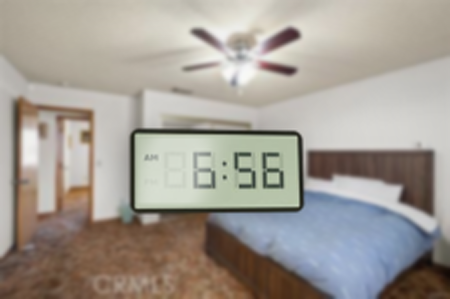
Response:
h=6 m=56
